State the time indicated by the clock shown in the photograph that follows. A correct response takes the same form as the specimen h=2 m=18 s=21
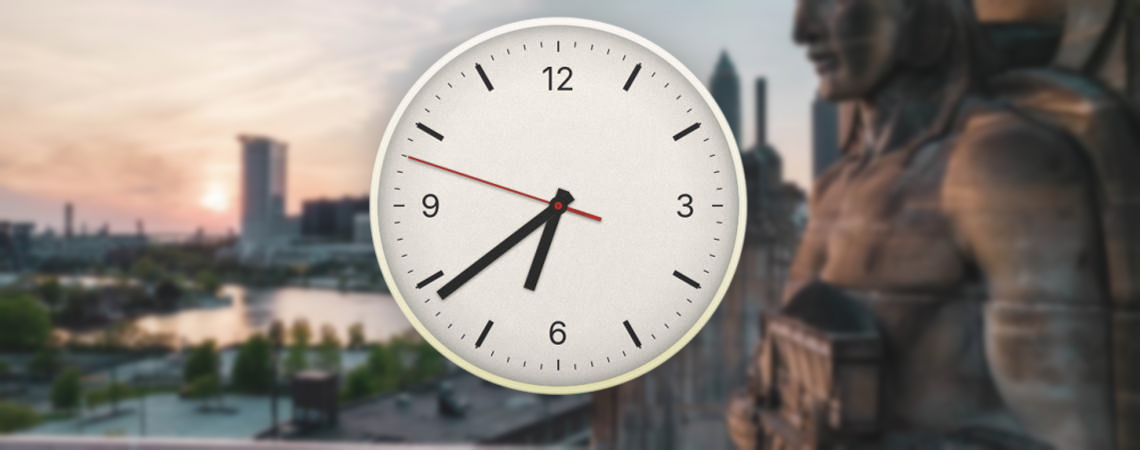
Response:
h=6 m=38 s=48
